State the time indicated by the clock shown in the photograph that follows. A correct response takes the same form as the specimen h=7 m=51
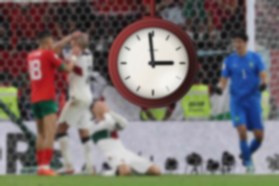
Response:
h=2 m=59
